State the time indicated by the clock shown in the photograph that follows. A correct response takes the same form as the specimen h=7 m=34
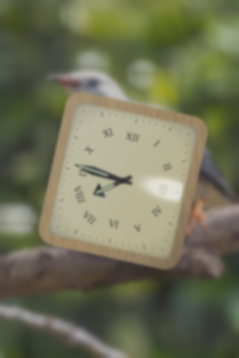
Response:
h=7 m=46
